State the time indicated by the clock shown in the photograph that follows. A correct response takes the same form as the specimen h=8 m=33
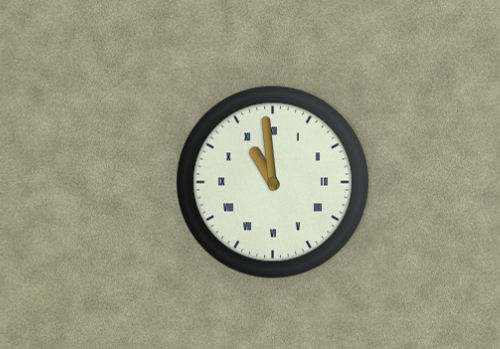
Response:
h=10 m=59
